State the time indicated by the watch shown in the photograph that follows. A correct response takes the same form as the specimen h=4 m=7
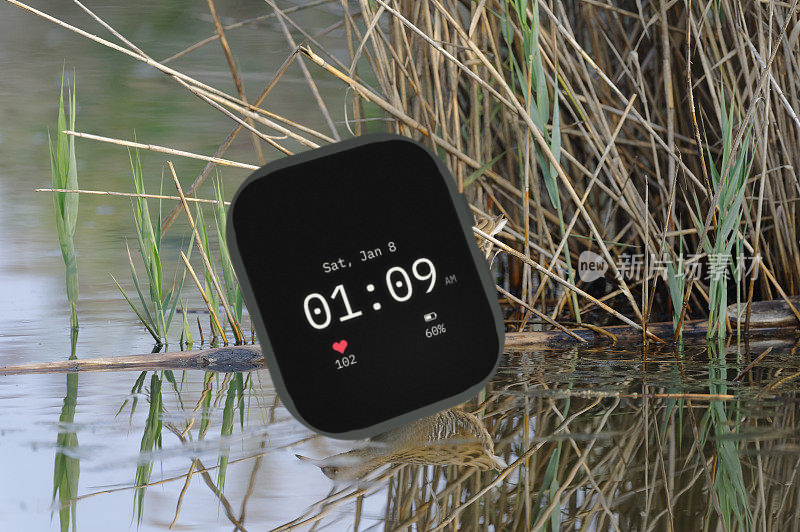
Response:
h=1 m=9
